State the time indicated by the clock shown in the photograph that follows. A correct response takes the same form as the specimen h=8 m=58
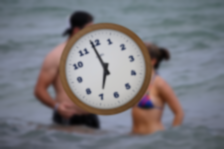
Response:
h=6 m=59
